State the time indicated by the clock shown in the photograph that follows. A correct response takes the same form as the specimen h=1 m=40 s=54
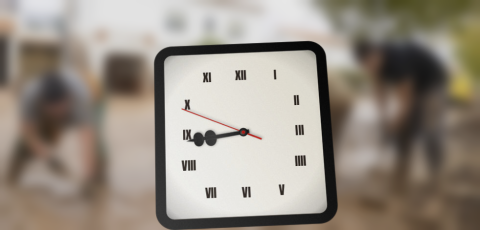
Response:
h=8 m=43 s=49
